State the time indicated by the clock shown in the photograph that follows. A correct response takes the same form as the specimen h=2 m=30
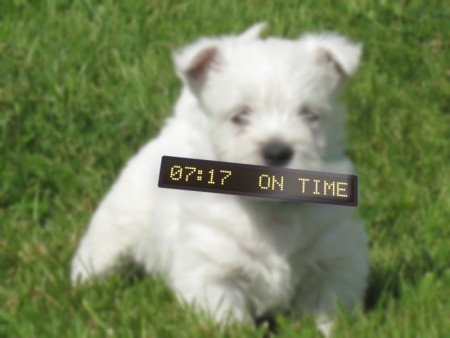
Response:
h=7 m=17
